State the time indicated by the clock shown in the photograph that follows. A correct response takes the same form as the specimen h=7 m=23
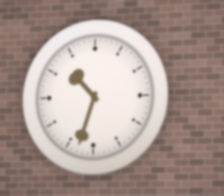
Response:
h=10 m=33
